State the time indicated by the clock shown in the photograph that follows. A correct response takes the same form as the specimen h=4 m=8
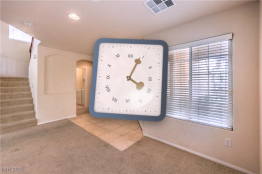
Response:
h=4 m=4
